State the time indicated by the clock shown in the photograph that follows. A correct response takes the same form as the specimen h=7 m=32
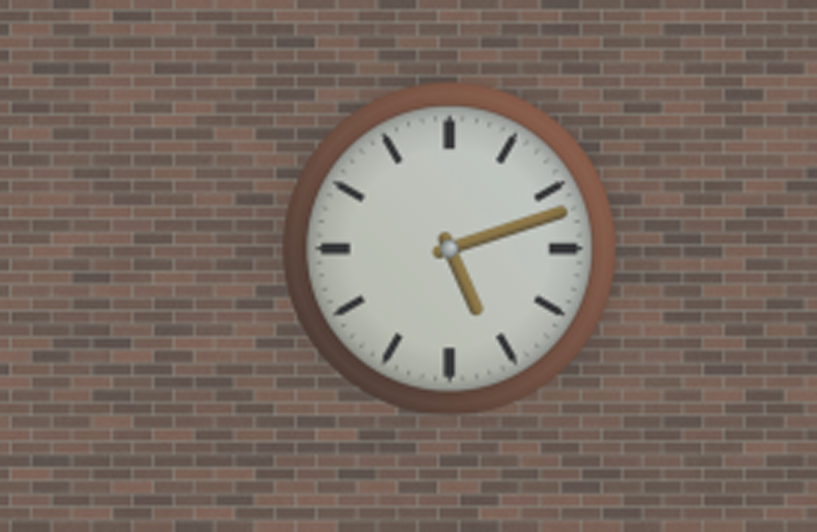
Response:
h=5 m=12
